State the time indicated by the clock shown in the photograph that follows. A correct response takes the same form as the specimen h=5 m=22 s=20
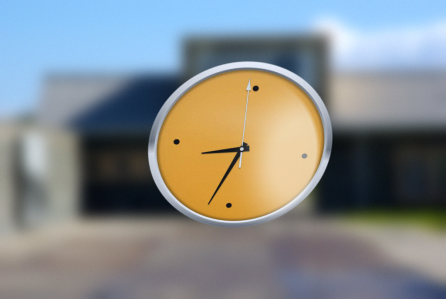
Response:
h=8 m=32 s=59
